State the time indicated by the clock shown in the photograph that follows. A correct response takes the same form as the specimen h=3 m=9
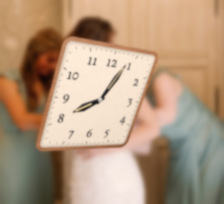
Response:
h=8 m=4
